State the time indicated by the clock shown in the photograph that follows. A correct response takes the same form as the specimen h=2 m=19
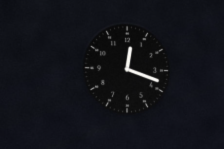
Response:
h=12 m=18
